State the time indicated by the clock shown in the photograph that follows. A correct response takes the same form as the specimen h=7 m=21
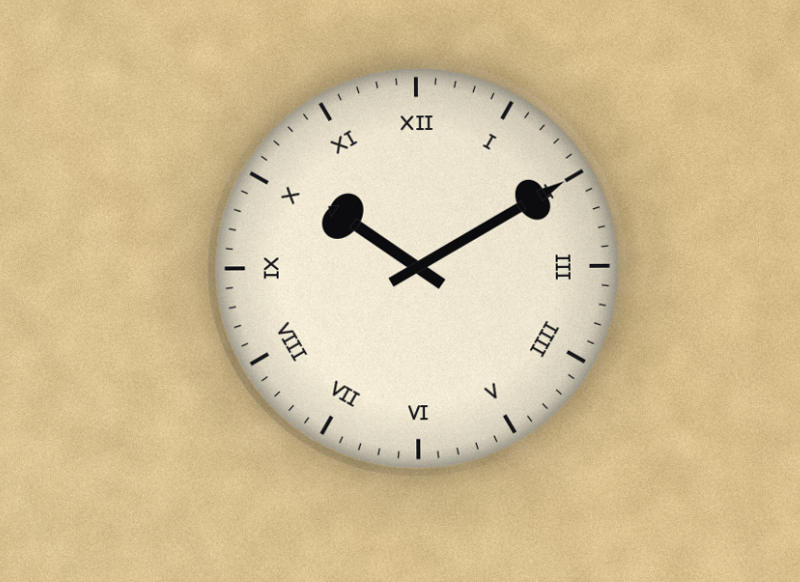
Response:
h=10 m=10
